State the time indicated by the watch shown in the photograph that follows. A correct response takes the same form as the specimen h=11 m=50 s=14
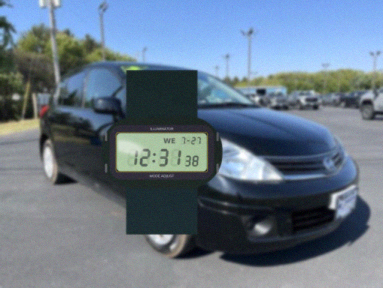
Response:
h=12 m=31 s=38
